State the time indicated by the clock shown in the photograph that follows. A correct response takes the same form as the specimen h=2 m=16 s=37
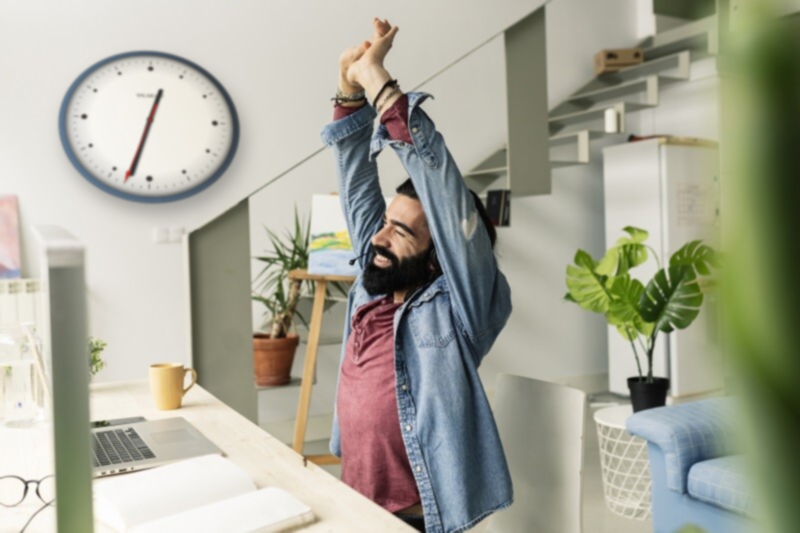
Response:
h=12 m=32 s=33
